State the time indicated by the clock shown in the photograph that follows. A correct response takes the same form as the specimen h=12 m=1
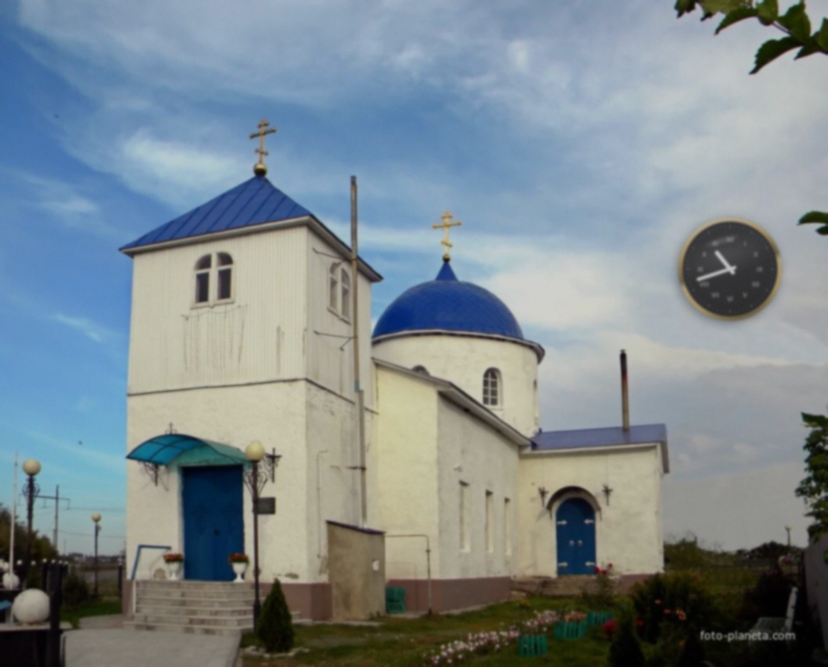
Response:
h=10 m=42
